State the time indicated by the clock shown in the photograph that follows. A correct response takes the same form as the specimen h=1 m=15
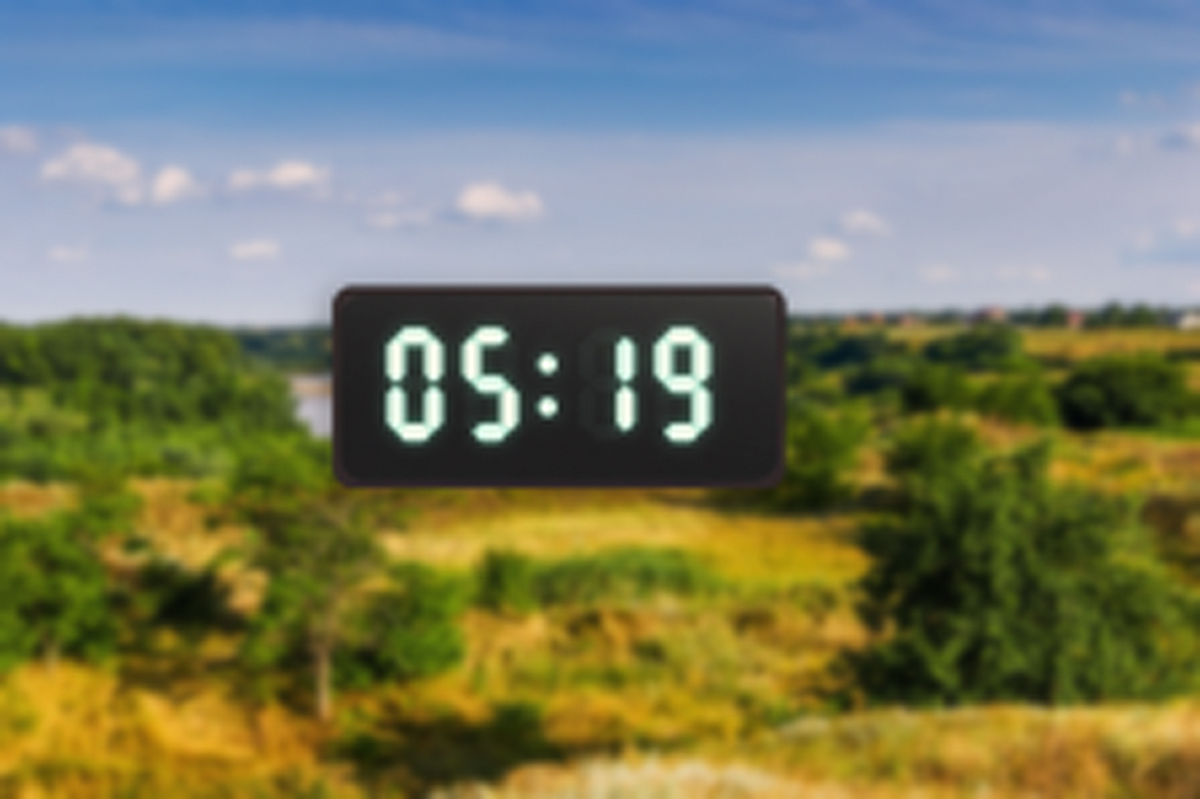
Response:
h=5 m=19
